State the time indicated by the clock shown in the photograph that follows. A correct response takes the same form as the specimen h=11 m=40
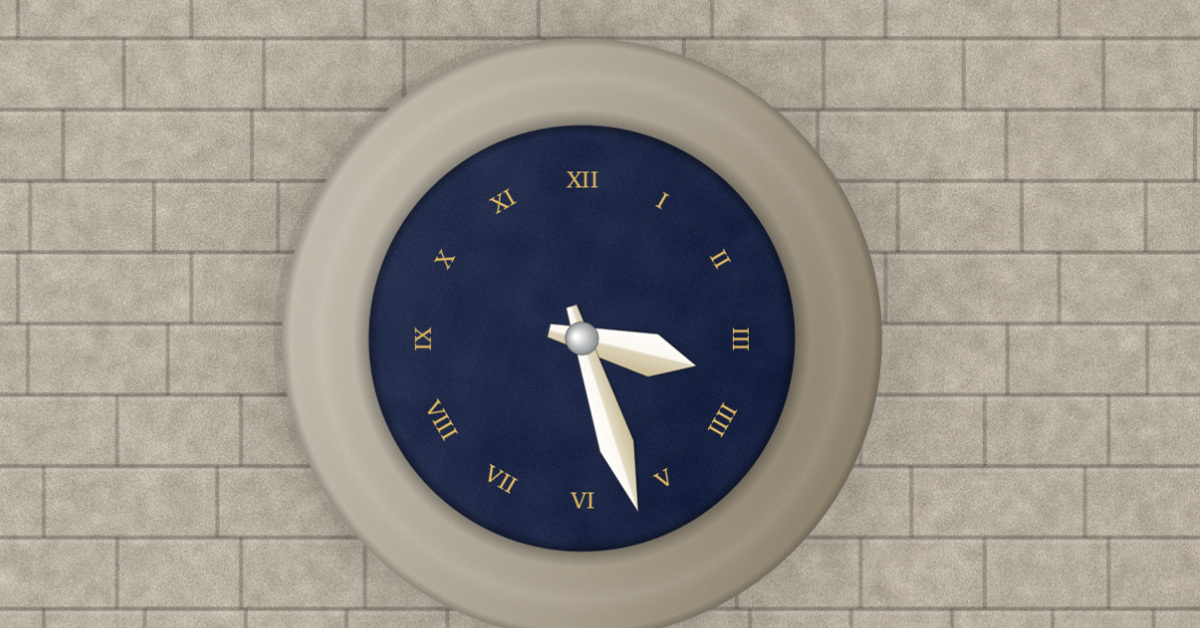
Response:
h=3 m=27
